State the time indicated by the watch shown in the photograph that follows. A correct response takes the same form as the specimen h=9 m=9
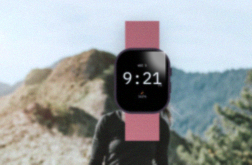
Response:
h=9 m=21
